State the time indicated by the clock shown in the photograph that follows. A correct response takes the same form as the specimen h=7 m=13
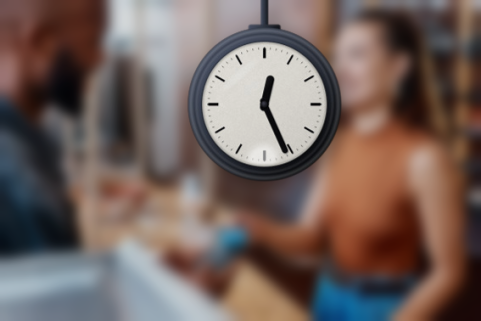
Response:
h=12 m=26
